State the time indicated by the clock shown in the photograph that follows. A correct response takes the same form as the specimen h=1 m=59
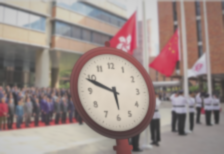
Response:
h=5 m=49
